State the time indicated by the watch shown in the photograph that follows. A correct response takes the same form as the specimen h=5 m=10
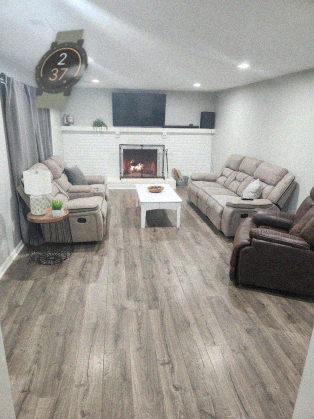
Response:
h=2 m=37
